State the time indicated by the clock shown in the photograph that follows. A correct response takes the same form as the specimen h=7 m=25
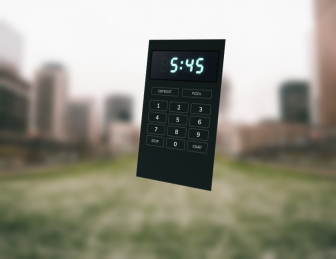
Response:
h=5 m=45
